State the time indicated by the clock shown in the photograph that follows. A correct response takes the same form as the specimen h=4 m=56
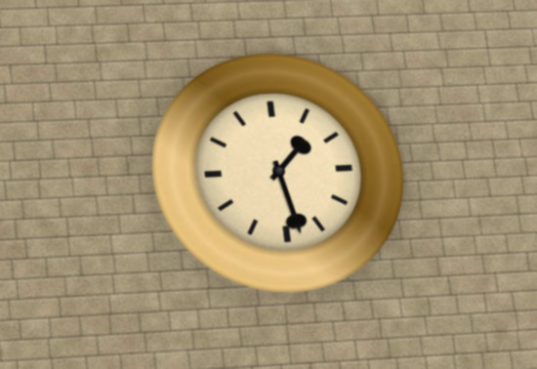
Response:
h=1 m=28
